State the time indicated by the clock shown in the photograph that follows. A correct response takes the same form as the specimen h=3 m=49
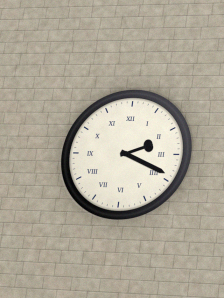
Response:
h=2 m=19
